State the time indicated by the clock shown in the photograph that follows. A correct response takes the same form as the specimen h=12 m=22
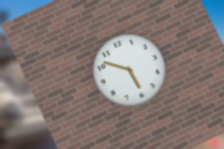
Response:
h=5 m=52
